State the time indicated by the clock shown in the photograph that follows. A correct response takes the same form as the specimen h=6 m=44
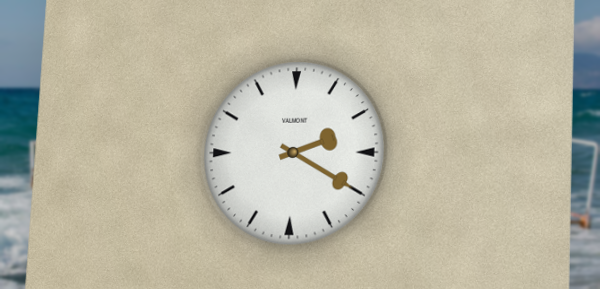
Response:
h=2 m=20
